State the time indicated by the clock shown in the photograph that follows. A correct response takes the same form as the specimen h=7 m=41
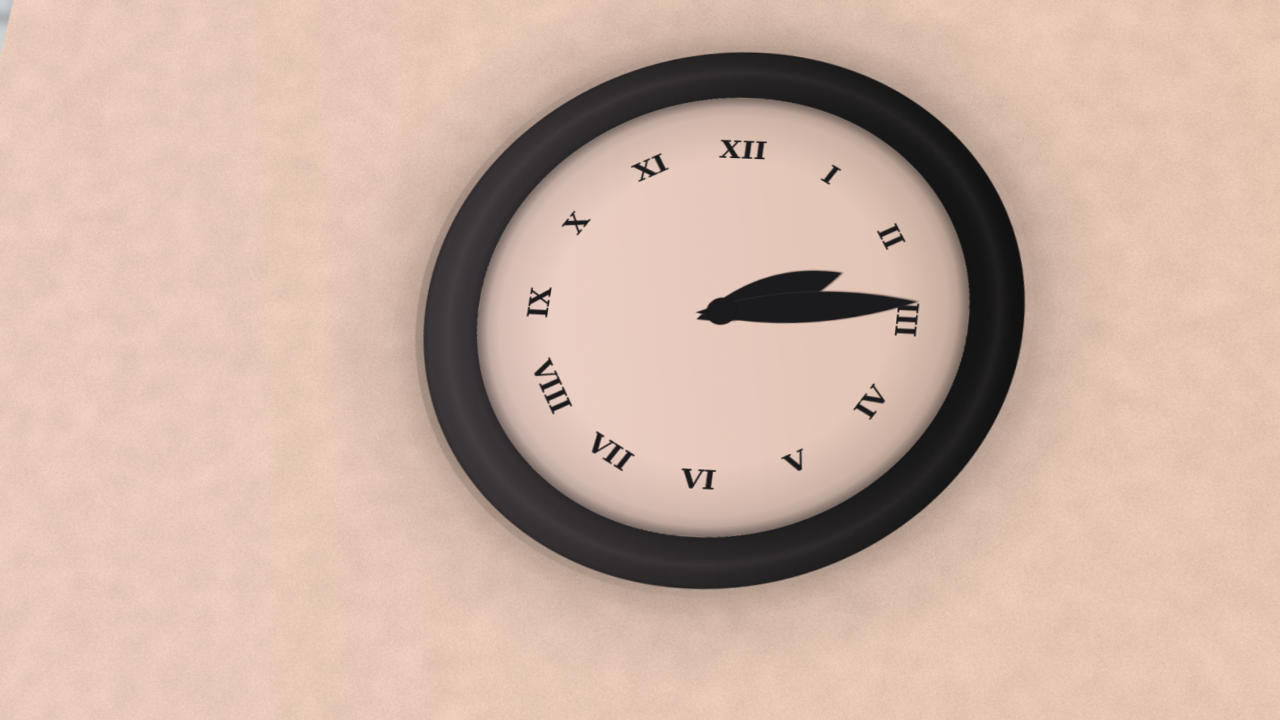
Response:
h=2 m=14
